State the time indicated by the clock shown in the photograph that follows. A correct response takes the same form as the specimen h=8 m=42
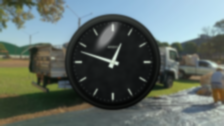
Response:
h=12 m=48
